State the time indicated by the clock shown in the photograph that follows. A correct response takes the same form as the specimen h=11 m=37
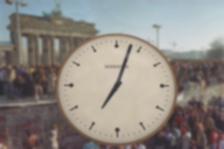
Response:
h=7 m=3
